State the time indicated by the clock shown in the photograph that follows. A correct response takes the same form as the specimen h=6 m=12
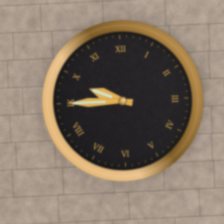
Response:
h=9 m=45
